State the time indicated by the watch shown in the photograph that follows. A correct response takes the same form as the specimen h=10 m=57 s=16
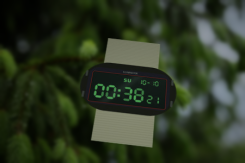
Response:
h=0 m=38 s=21
